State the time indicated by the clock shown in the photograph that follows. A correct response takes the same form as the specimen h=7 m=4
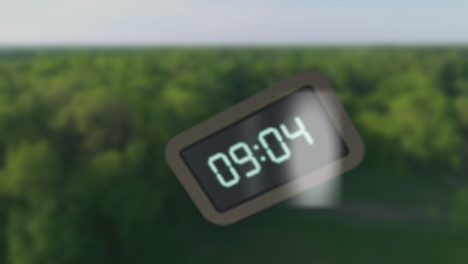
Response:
h=9 m=4
